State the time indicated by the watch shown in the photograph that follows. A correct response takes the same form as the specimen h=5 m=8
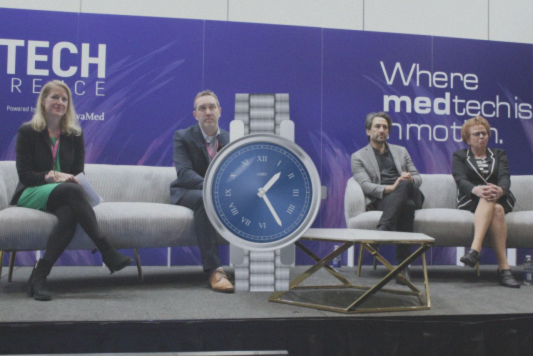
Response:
h=1 m=25
